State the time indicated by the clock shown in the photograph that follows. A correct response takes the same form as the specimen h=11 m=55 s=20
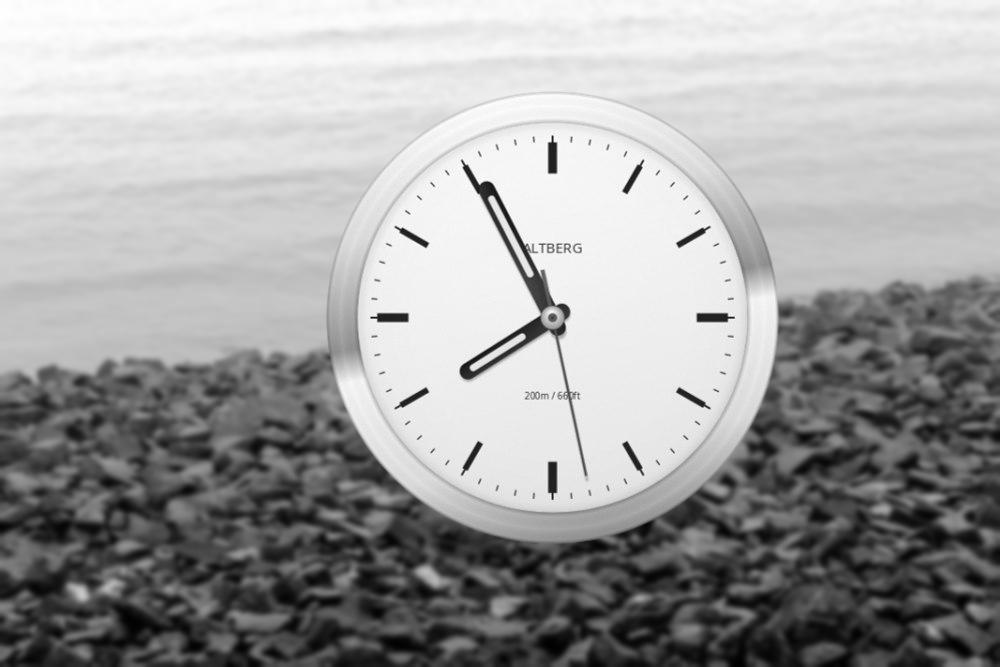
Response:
h=7 m=55 s=28
